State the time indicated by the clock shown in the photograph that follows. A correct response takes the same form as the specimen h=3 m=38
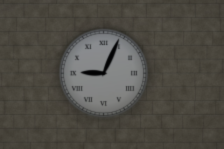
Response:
h=9 m=4
